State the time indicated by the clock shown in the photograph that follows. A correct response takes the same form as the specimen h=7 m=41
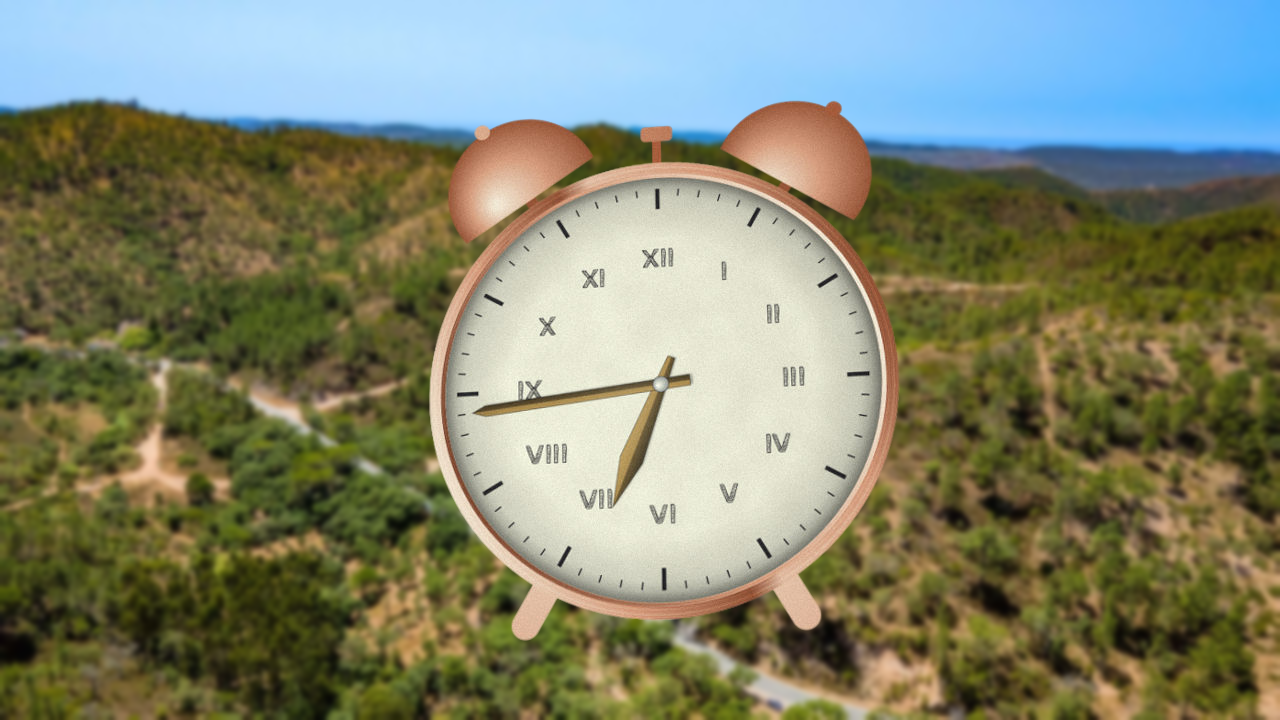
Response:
h=6 m=44
